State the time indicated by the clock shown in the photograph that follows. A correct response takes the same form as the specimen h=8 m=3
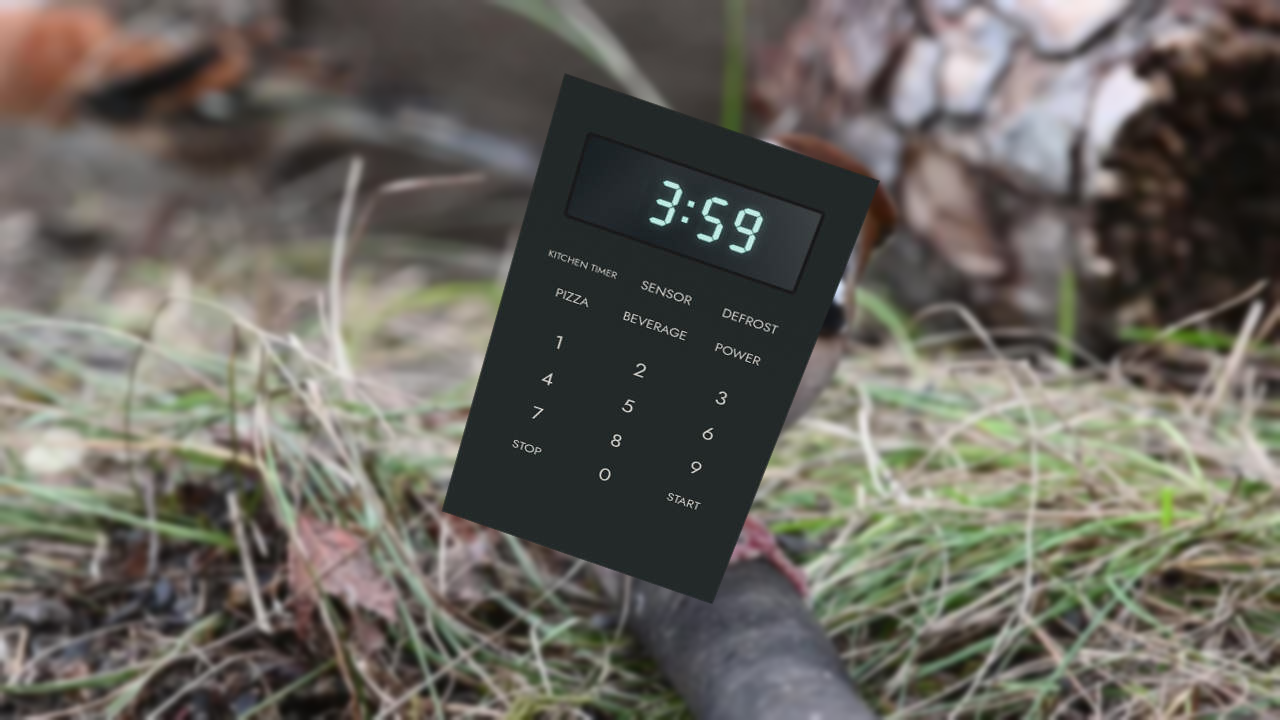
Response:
h=3 m=59
